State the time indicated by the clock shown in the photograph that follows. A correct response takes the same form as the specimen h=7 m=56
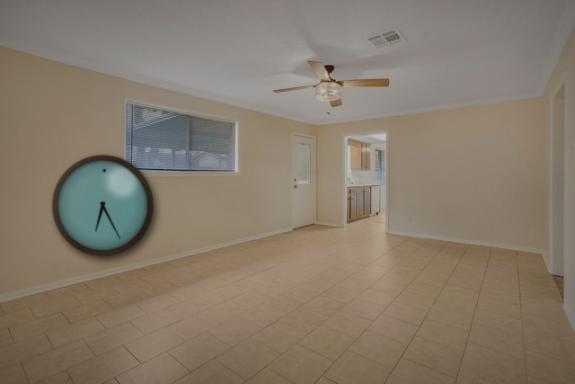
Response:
h=6 m=25
